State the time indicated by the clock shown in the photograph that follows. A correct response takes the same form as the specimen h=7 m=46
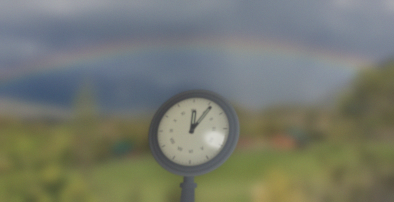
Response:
h=12 m=6
